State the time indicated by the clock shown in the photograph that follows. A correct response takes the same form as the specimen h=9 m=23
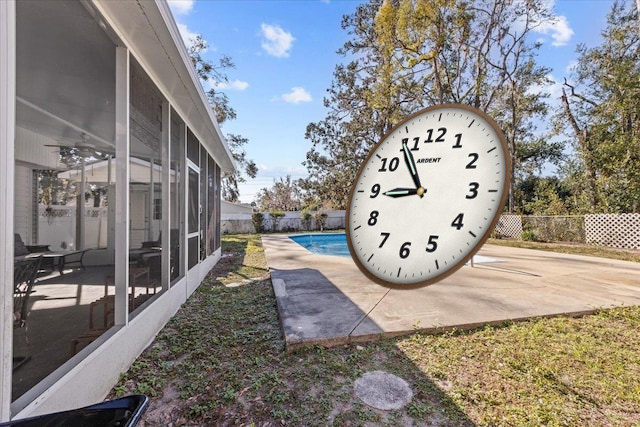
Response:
h=8 m=54
